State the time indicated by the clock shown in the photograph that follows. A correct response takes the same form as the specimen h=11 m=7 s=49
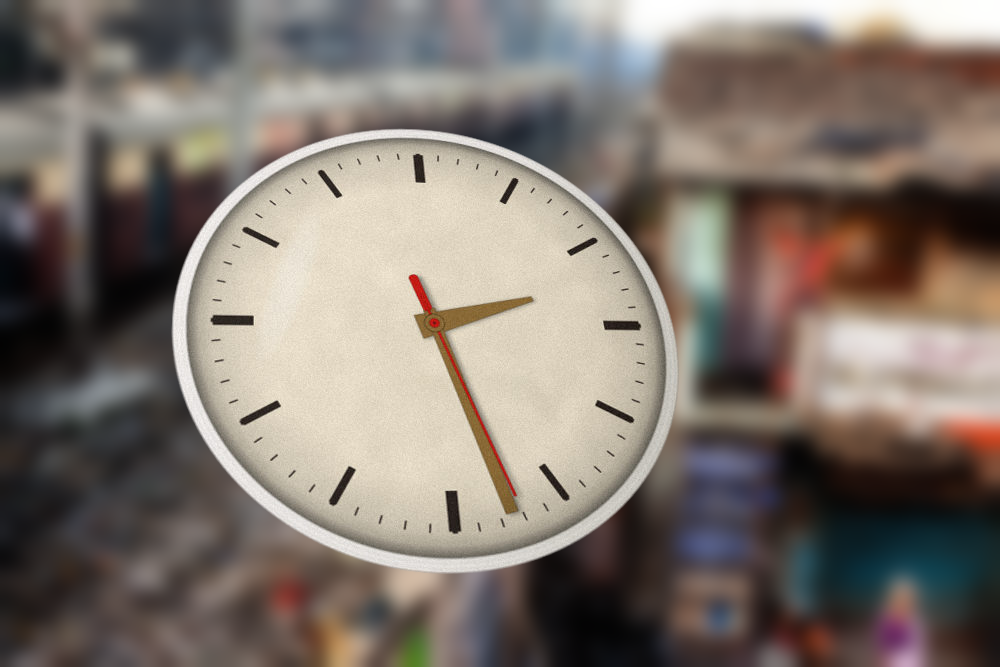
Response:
h=2 m=27 s=27
